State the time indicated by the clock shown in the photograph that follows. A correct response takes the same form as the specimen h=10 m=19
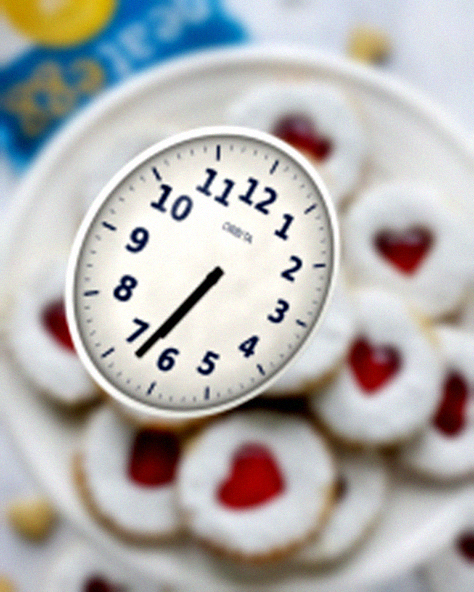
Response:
h=6 m=33
